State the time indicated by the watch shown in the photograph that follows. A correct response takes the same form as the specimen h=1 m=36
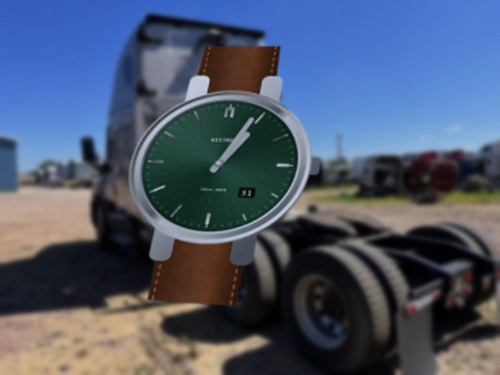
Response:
h=1 m=4
